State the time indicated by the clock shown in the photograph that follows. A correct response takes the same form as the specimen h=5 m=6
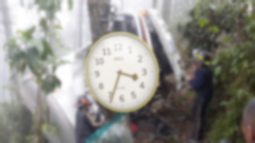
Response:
h=3 m=34
